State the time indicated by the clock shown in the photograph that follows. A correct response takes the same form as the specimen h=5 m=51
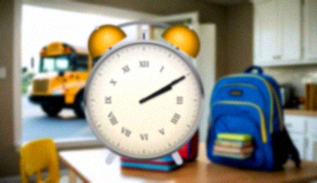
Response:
h=2 m=10
